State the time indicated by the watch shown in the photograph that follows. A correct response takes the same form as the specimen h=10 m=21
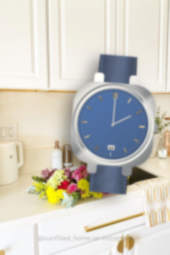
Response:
h=2 m=0
